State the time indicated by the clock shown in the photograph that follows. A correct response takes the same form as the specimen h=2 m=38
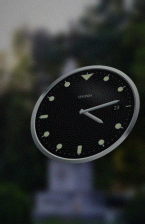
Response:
h=4 m=13
